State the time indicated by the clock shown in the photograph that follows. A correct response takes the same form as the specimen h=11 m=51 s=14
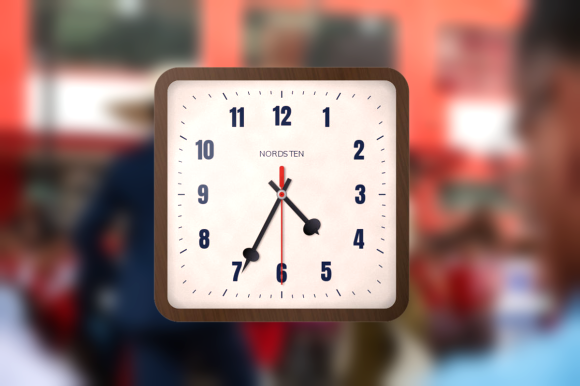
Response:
h=4 m=34 s=30
